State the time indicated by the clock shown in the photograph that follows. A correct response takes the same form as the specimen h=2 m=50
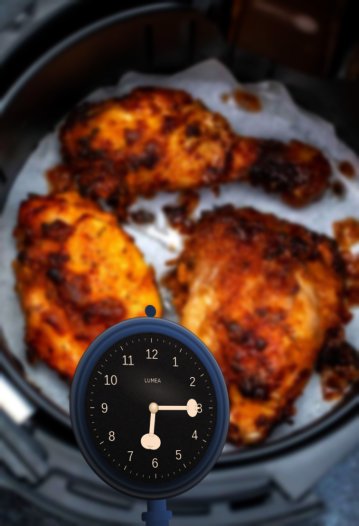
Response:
h=6 m=15
